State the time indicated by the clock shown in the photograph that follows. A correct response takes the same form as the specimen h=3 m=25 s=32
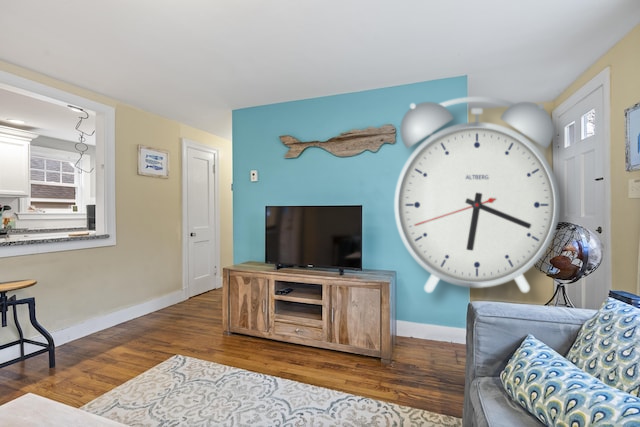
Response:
h=6 m=18 s=42
